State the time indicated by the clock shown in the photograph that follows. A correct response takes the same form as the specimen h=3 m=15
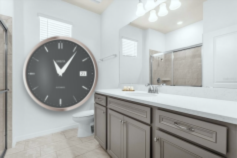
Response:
h=11 m=6
